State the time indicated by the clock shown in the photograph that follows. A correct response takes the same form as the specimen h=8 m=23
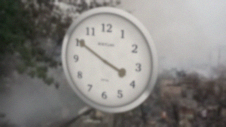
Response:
h=3 m=50
